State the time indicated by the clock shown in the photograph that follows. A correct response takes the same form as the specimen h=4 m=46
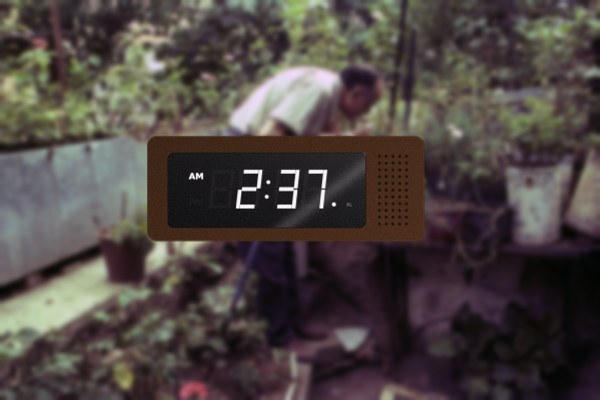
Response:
h=2 m=37
